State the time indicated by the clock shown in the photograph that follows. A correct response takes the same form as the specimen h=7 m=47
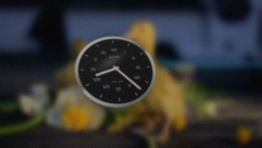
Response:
h=8 m=23
